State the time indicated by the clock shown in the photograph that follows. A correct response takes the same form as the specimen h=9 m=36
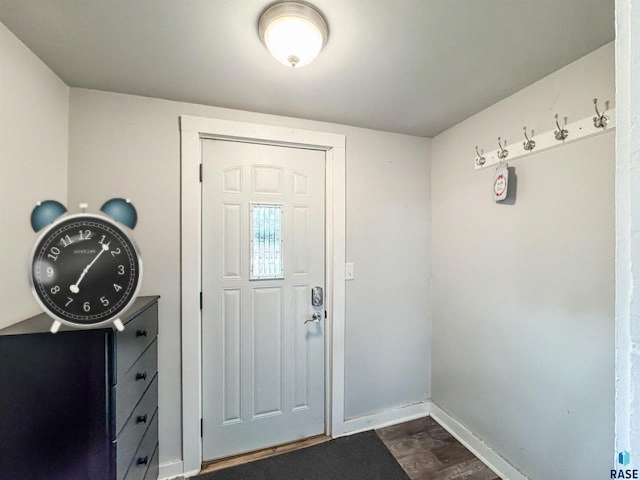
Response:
h=7 m=7
